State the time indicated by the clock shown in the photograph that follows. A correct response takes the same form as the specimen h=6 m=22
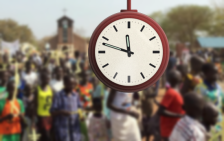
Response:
h=11 m=48
